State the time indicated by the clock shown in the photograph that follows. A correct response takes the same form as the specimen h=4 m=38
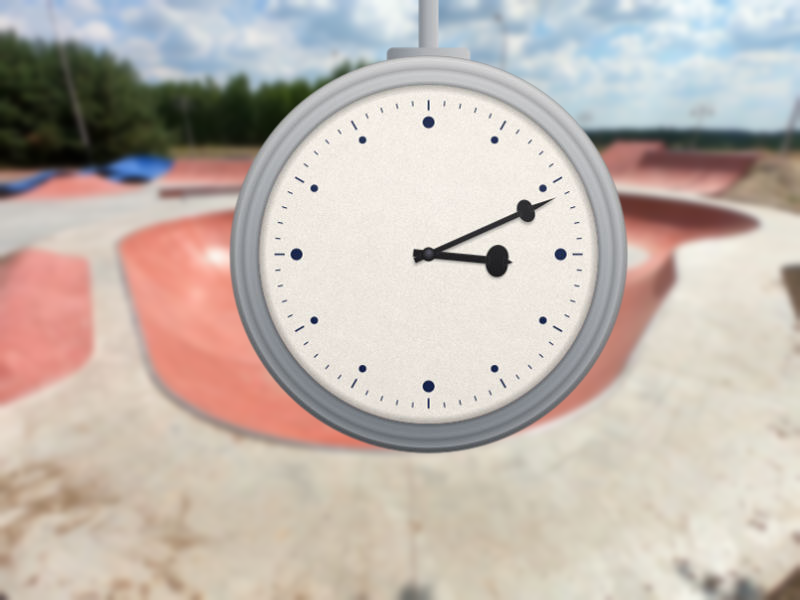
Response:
h=3 m=11
